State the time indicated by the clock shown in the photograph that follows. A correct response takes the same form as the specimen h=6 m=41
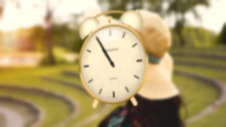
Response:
h=10 m=55
